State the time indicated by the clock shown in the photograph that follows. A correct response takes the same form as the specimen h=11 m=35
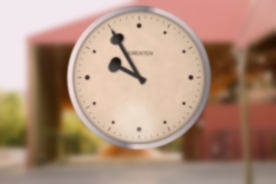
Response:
h=9 m=55
